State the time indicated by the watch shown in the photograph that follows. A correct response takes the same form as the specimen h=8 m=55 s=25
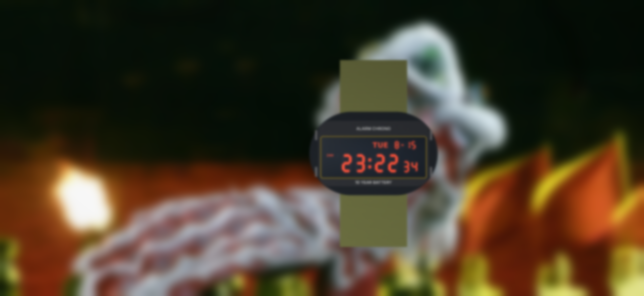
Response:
h=23 m=22 s=34
